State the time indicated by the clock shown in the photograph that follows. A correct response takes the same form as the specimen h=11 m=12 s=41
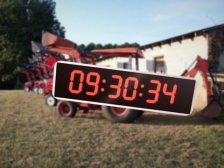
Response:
h=9 m=30 s=34
